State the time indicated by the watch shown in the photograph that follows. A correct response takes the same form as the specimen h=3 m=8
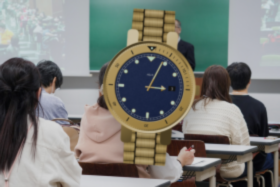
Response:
h=3 m=4
